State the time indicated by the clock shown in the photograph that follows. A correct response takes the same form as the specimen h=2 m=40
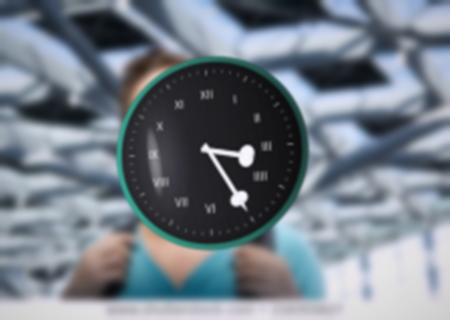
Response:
h=3 m=25
